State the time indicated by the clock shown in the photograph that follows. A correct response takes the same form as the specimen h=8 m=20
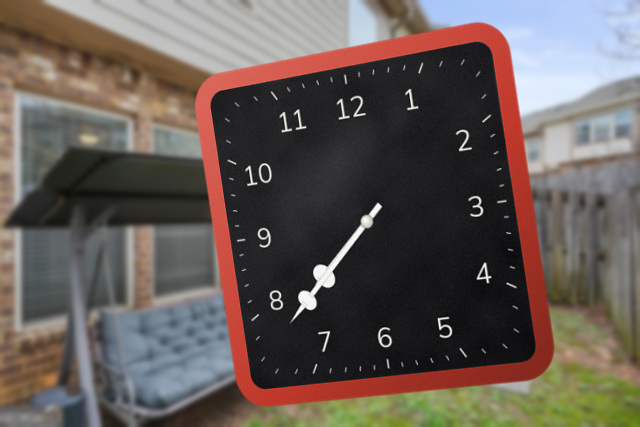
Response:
h=7 m=38
